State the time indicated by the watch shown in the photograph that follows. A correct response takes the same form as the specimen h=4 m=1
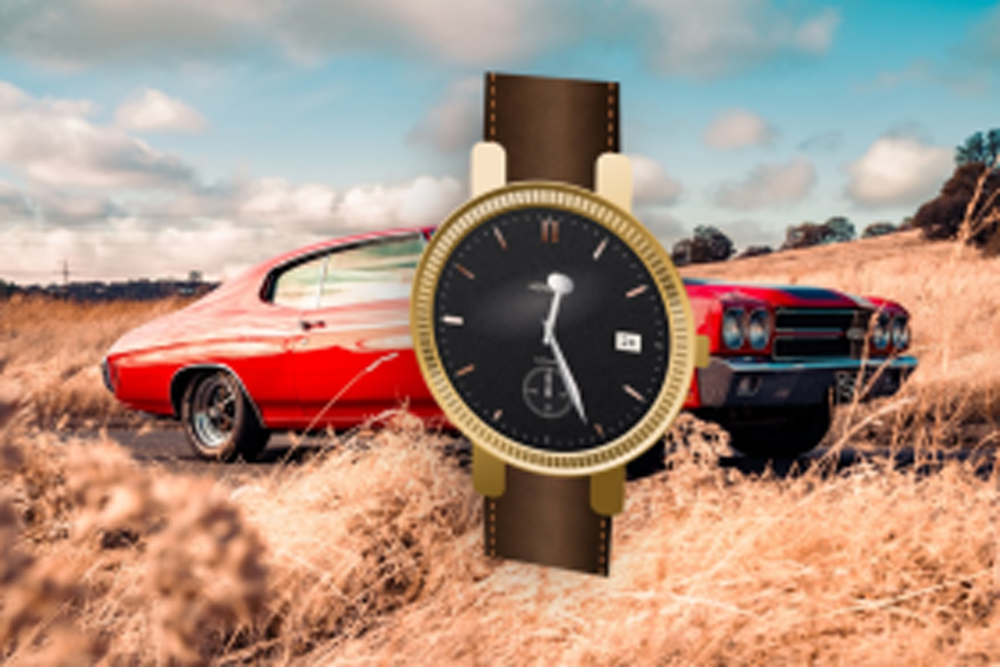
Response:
h=12 m=26
